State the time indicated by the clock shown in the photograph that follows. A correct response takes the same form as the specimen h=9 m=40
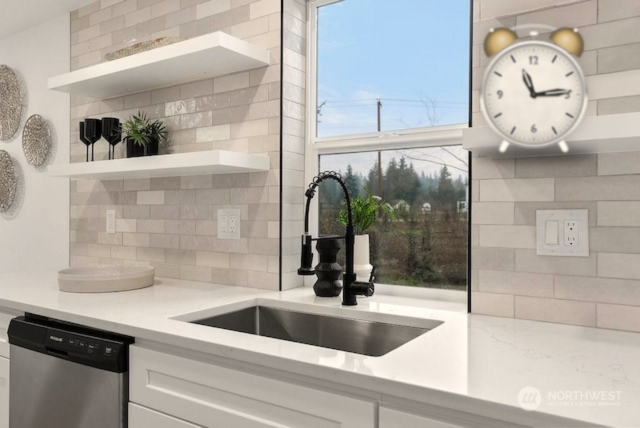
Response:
h=11 m=14
